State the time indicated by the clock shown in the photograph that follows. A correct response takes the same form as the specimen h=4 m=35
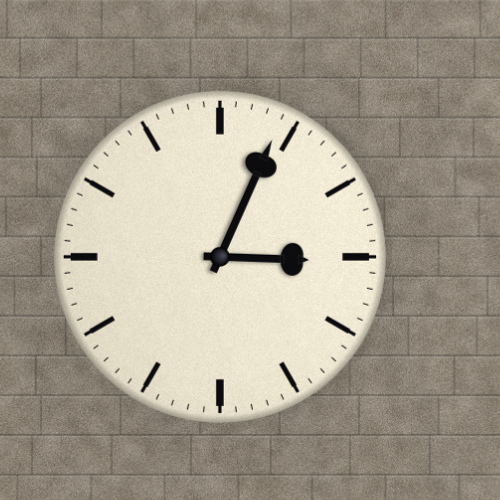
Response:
h=3 m=4
